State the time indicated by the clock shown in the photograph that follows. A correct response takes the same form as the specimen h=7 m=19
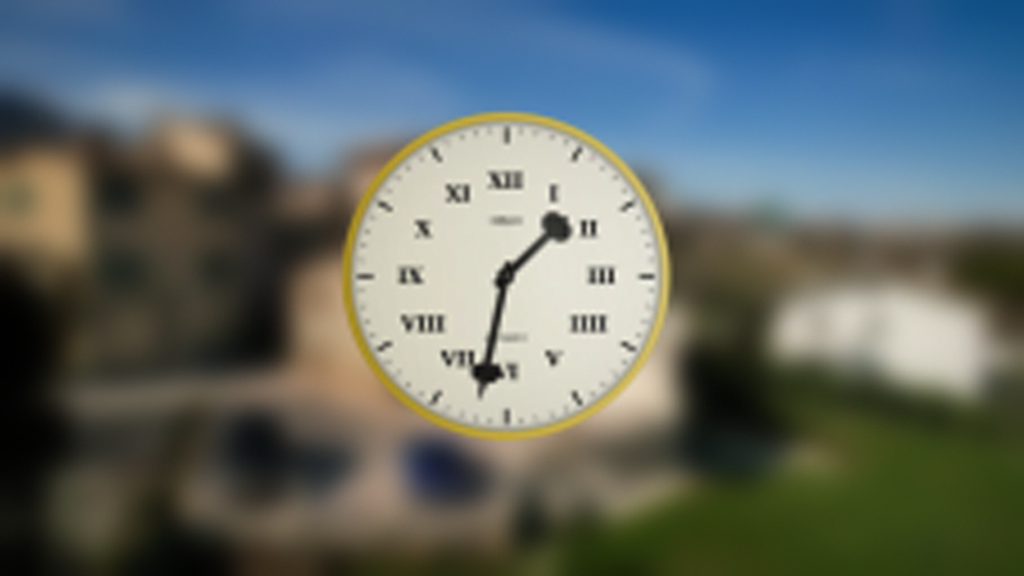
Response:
h=1 m=32
